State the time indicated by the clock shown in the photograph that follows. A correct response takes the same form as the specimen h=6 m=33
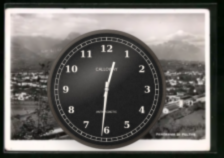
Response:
h=12 m=31
